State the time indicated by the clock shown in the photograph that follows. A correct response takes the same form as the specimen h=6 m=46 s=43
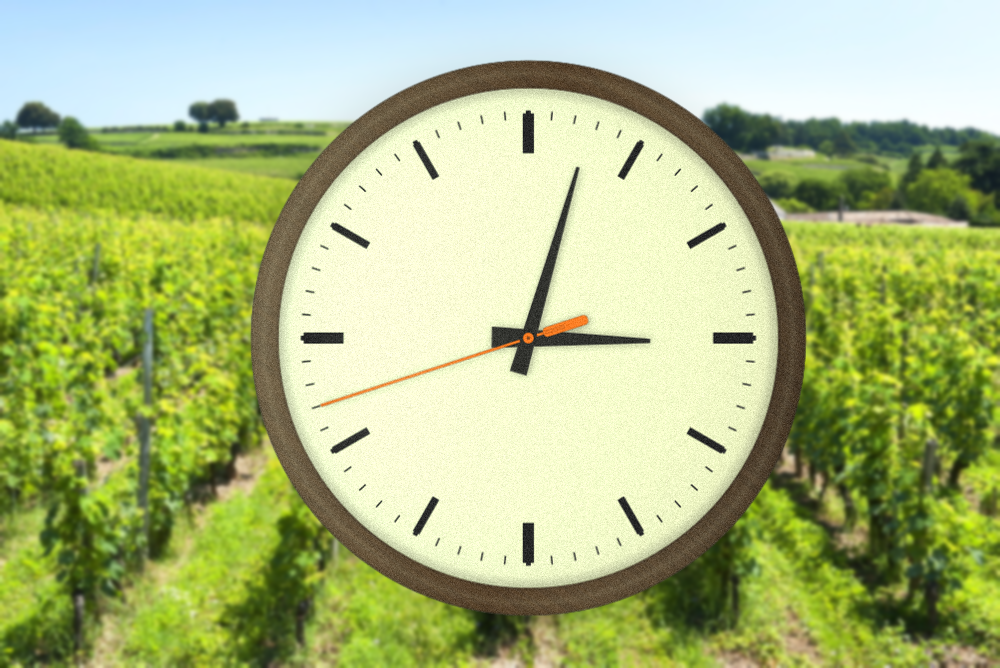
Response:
h=3 m=2 s=42
